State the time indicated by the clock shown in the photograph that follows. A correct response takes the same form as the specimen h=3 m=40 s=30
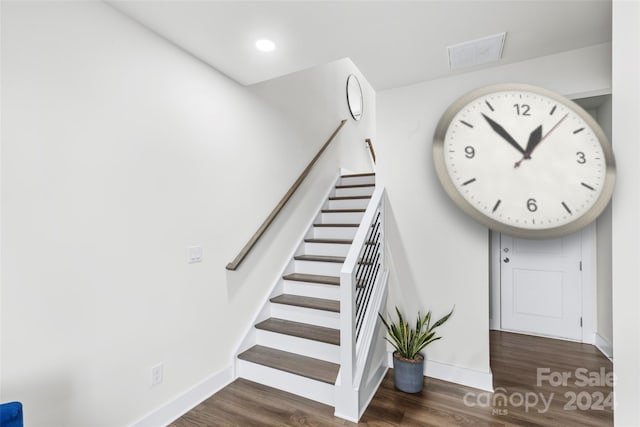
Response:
h=12 m=53 s=7
